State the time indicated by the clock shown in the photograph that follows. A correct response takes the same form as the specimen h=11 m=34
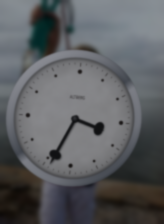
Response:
h=3 m=34
